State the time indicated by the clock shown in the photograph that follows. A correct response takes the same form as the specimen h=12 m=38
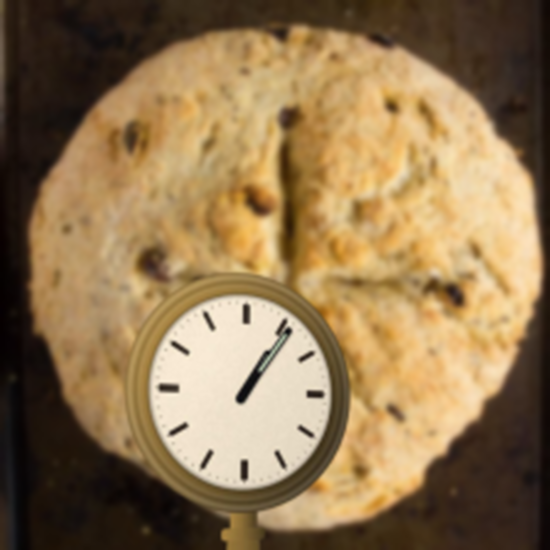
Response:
h=1 m=6
